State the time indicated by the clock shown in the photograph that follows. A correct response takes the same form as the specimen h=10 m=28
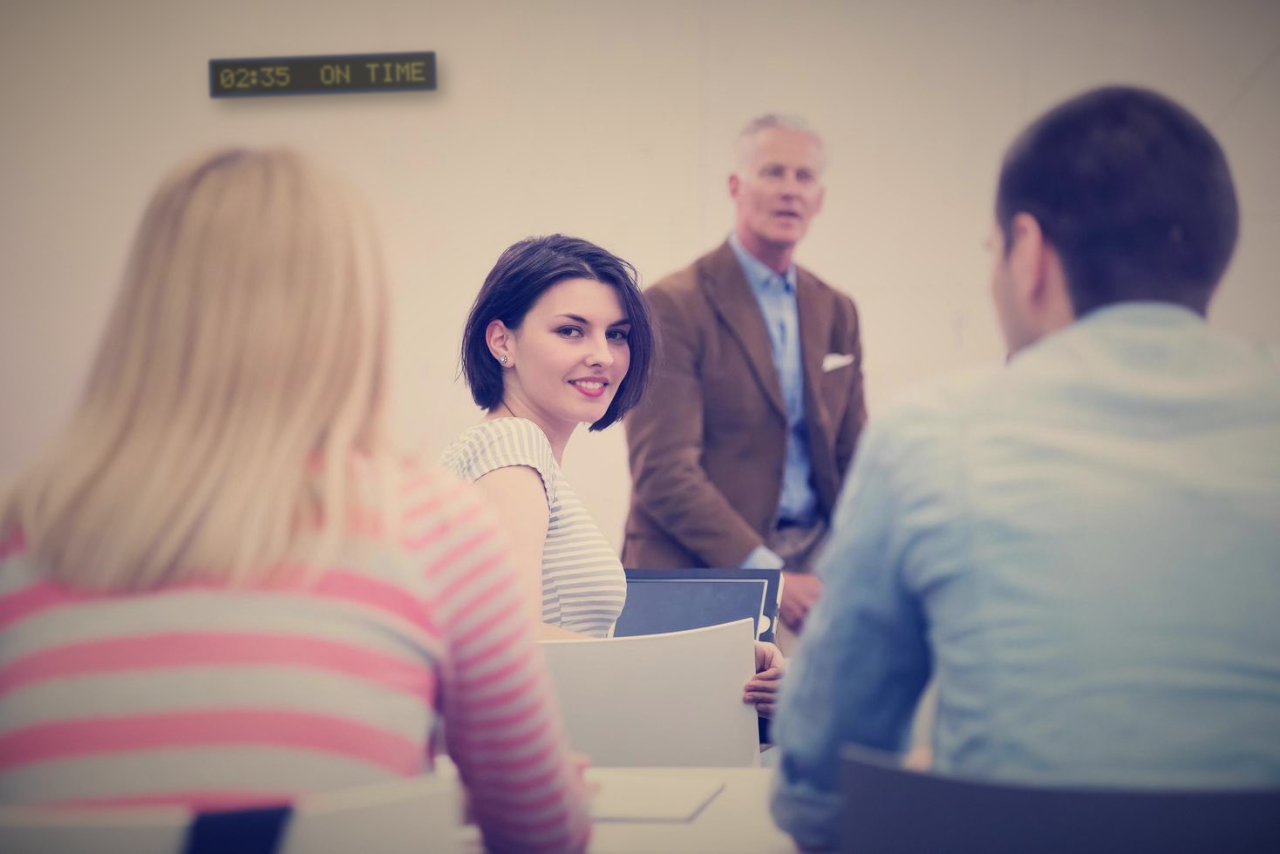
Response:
h=2 m=35
